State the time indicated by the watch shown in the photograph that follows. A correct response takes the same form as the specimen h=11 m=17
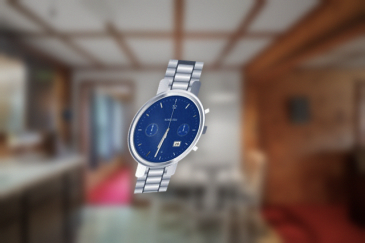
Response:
h=6 m=32
